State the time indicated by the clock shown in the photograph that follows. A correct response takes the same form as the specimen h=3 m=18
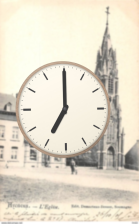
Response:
h=7 m=0
